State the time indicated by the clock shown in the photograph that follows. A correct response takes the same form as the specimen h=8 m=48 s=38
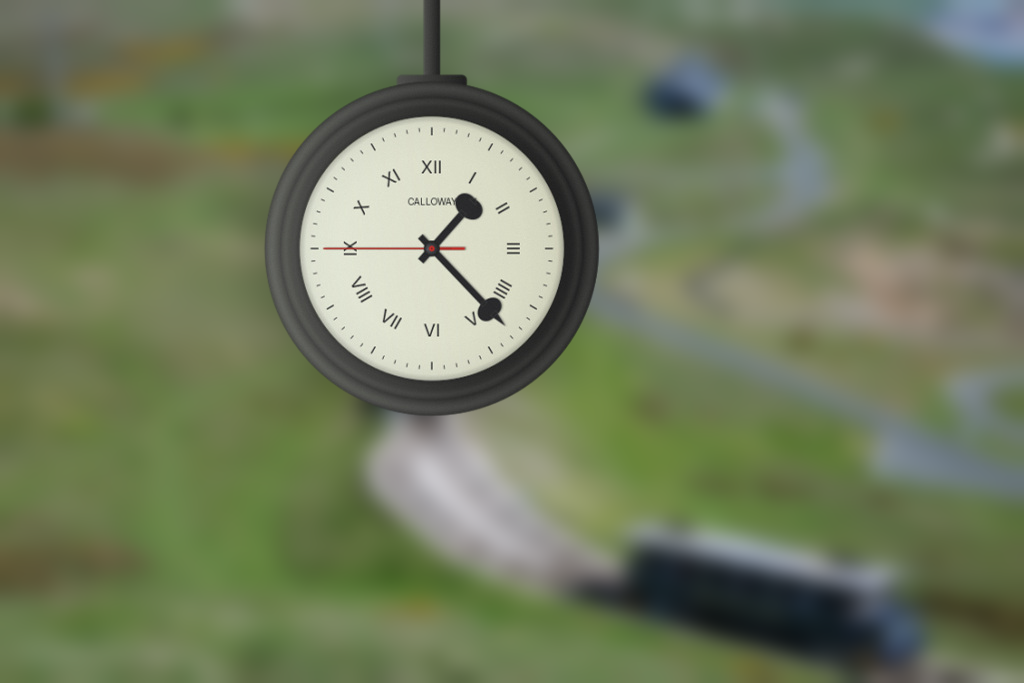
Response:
h=1 m=22 s=45
